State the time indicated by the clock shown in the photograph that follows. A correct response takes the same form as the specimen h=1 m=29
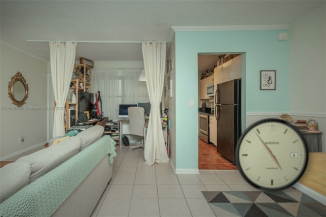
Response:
h=4 m=54
